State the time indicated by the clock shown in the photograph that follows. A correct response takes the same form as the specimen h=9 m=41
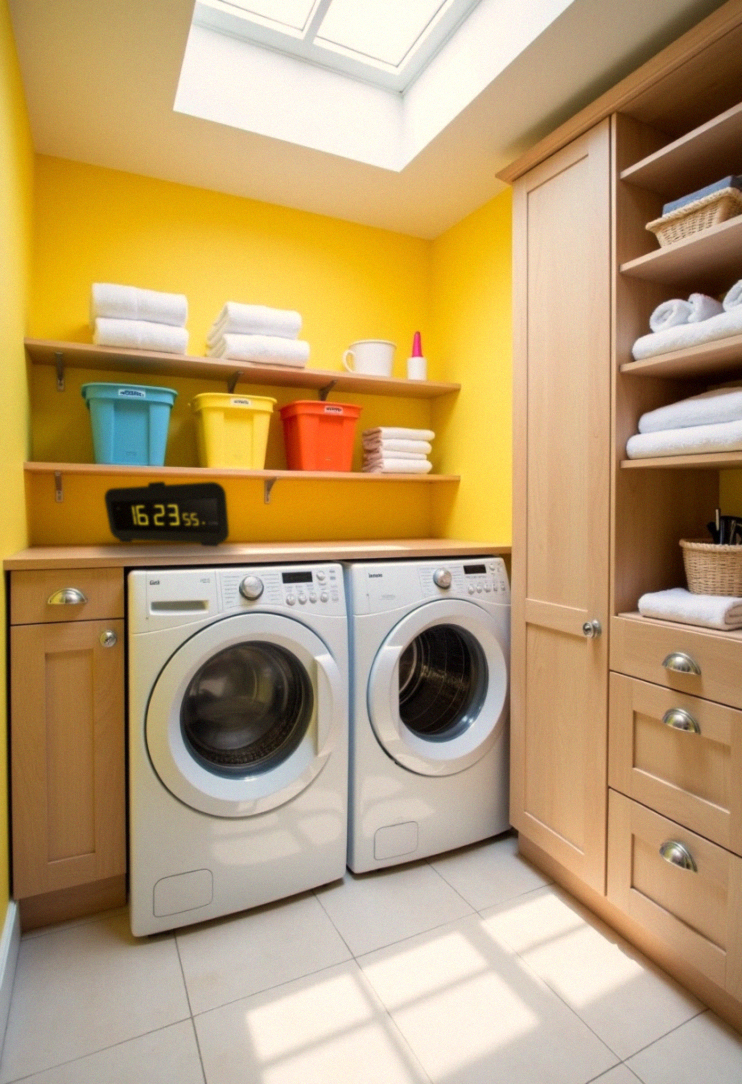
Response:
h=16 m=23
